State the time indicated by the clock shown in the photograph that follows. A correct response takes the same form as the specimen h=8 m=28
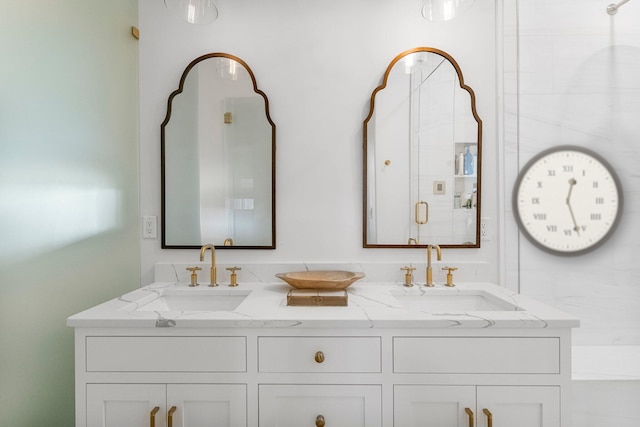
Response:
h=12 m=27
